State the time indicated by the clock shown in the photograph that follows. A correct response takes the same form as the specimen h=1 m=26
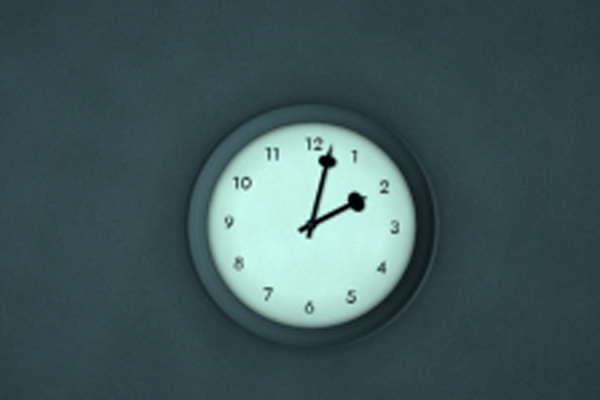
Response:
h=2 m=2
